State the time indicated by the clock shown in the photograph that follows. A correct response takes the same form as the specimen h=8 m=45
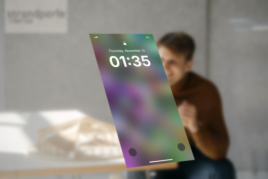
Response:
h=1 m=35
